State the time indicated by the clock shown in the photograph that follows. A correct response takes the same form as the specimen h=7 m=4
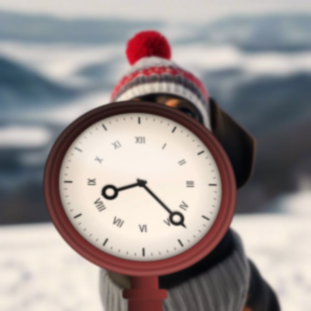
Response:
h=8 m=23
